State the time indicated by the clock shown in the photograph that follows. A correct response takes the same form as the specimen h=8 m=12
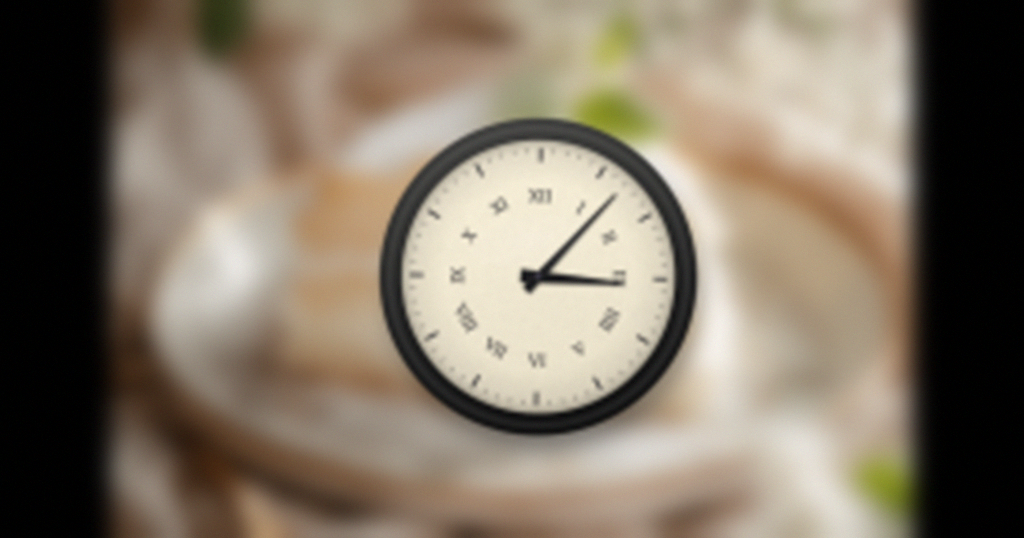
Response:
h=3 m=7
